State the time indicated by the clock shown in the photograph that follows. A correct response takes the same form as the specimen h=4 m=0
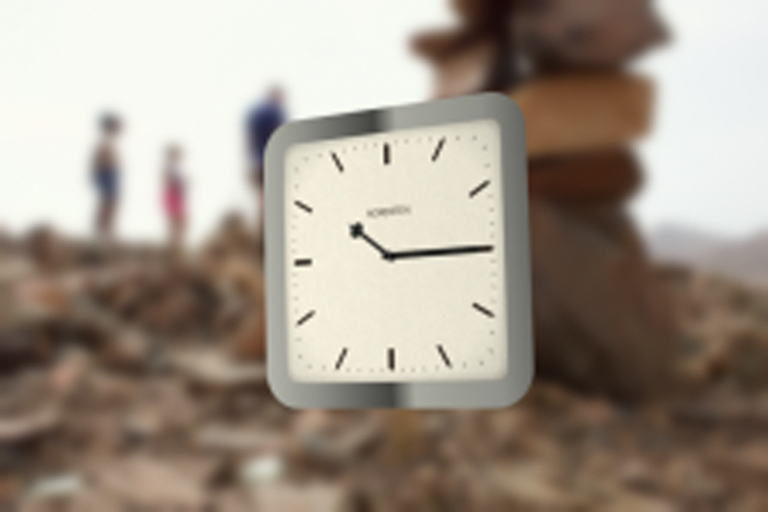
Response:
h=10 m=15
